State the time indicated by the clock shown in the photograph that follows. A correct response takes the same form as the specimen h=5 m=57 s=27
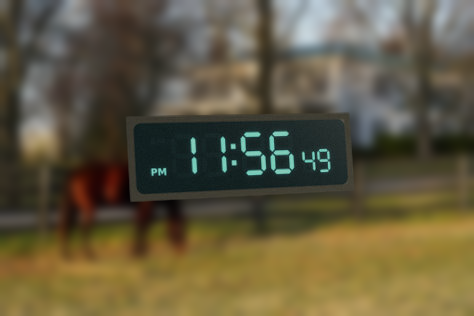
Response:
h=11 m=56 s=49
